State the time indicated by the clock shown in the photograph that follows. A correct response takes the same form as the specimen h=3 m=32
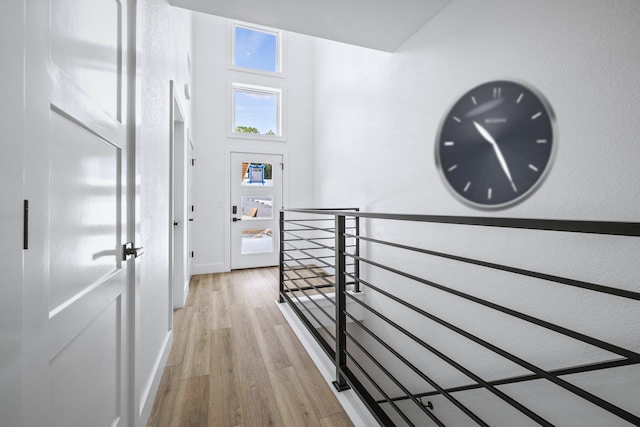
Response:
h=10 m=25
